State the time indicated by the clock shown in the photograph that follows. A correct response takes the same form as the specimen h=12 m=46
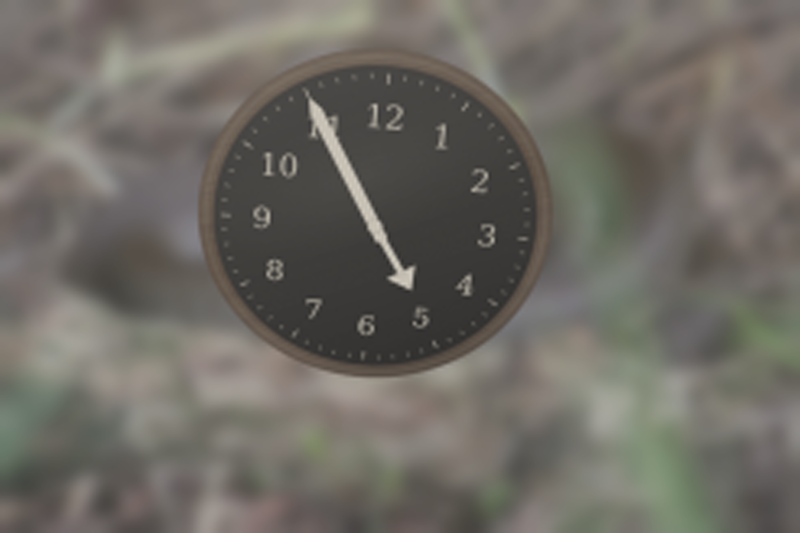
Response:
h=4 m=55
